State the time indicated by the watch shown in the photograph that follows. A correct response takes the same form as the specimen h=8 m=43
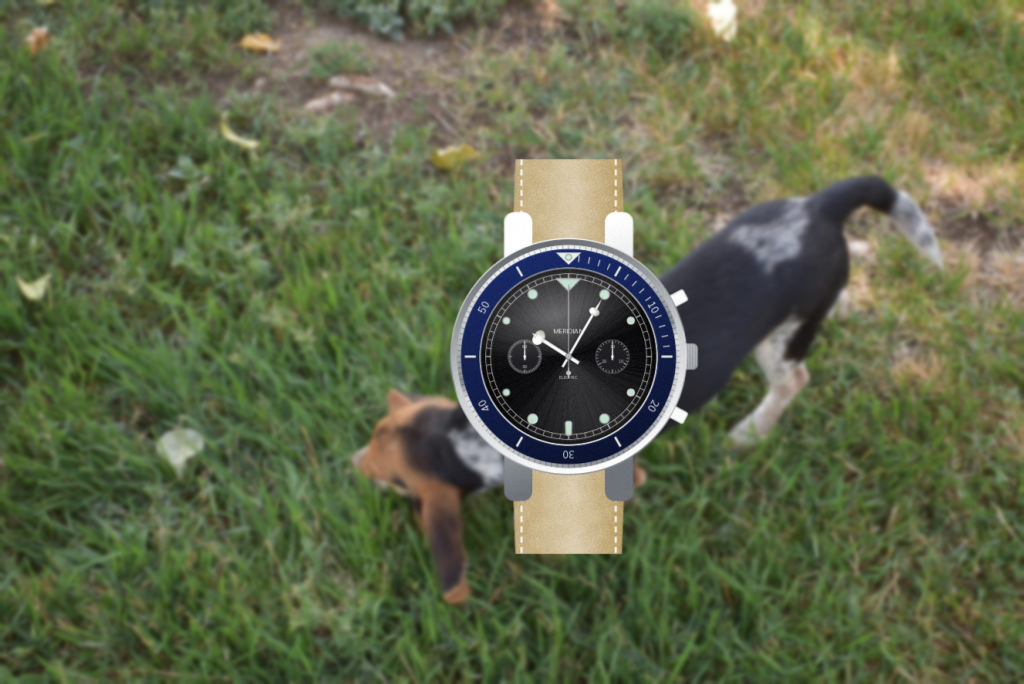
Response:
h=10 m=5
